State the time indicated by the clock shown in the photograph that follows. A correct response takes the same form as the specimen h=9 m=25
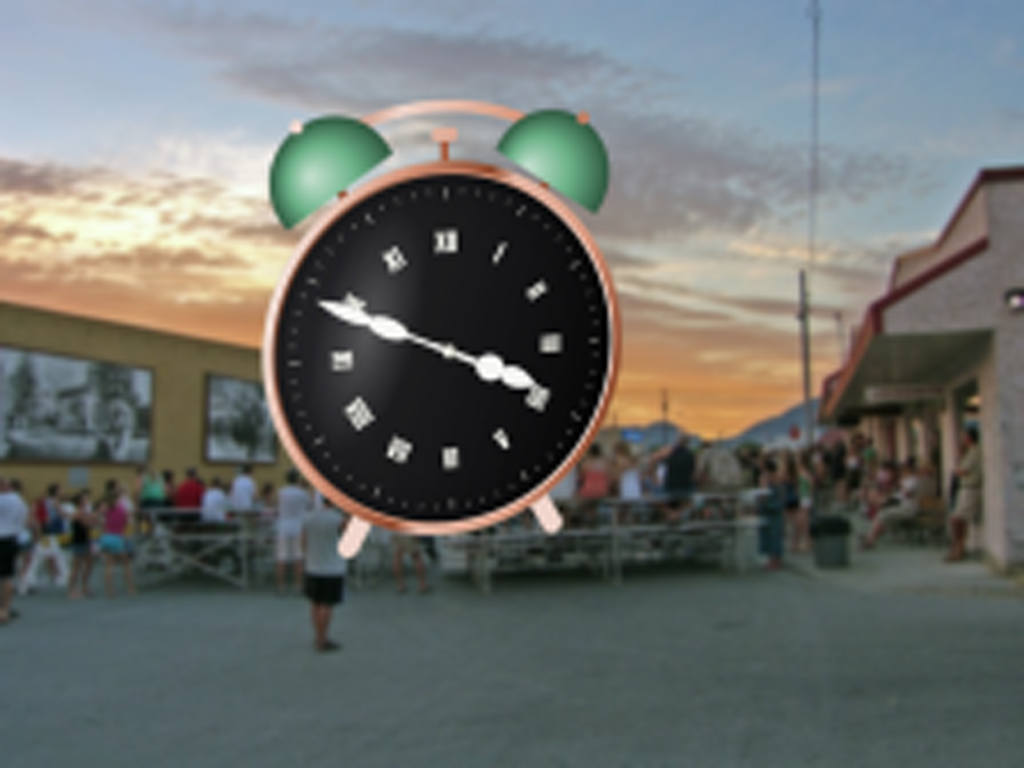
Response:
h=3 m=49
